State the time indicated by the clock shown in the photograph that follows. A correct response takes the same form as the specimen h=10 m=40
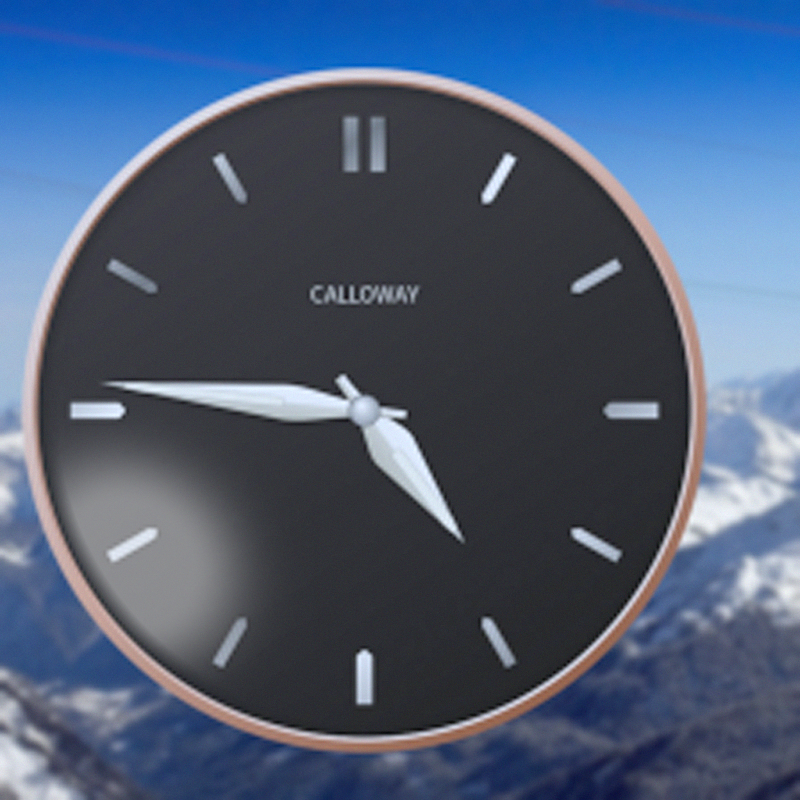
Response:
h=4 m=46
